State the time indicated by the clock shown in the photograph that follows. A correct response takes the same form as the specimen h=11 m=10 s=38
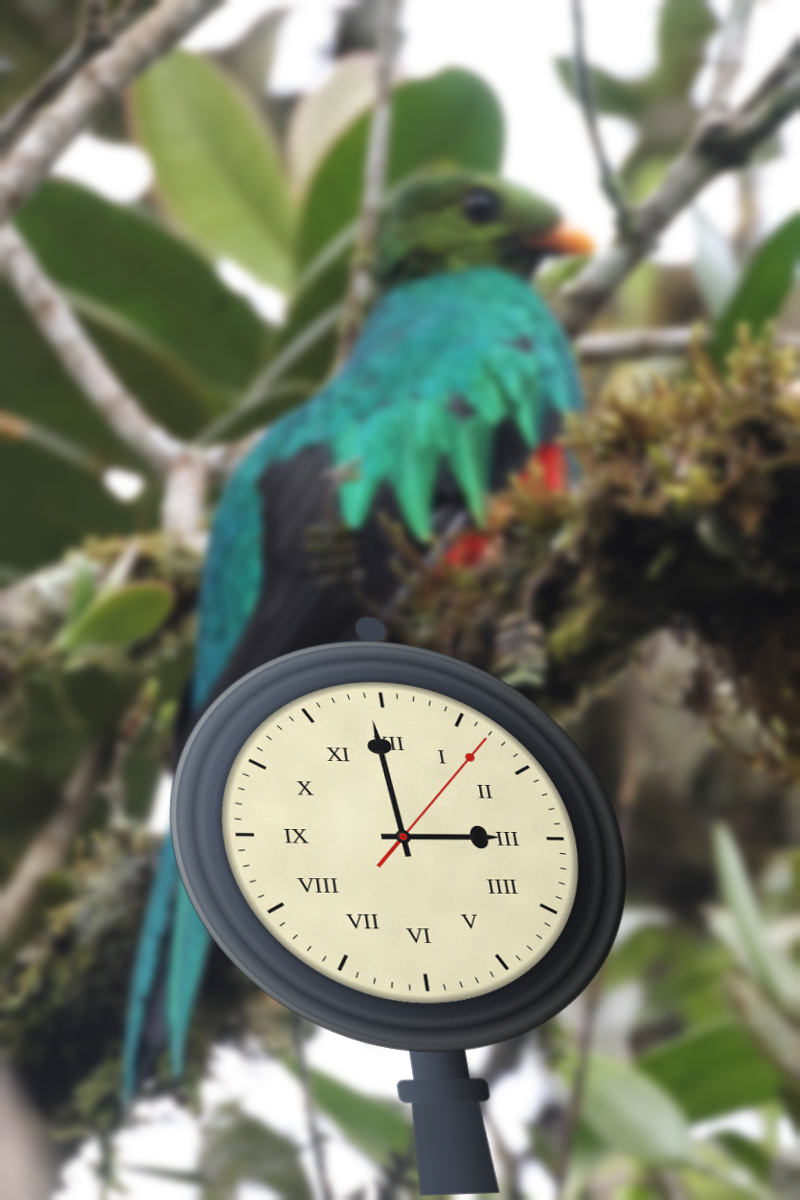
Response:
h=2 m=59 s=7
